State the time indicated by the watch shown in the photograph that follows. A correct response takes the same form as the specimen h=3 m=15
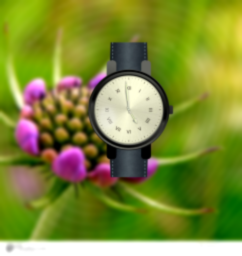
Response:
h=4 m=59
